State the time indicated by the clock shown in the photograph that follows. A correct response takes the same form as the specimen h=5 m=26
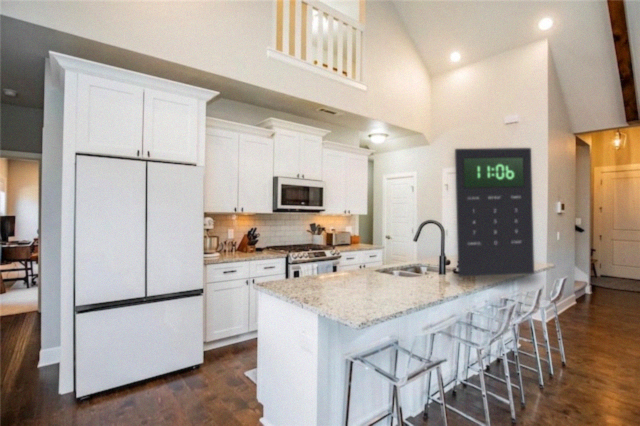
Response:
h=11 m=6
